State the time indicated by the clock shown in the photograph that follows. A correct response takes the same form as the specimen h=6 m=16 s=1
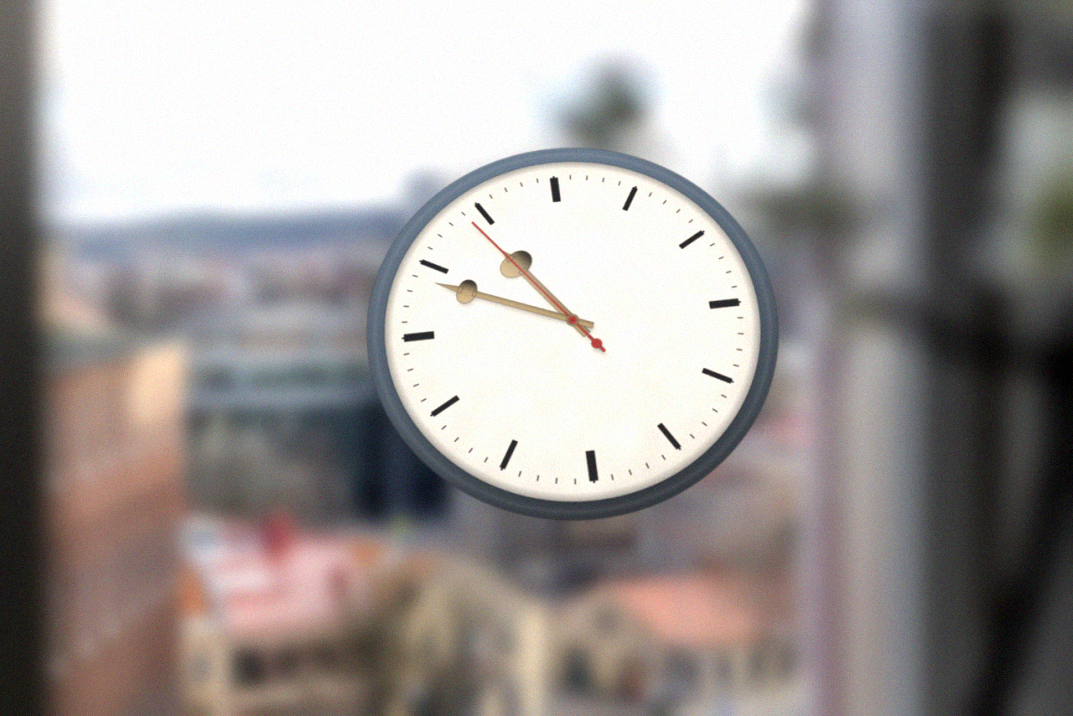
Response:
h=10 m=48 s=54
